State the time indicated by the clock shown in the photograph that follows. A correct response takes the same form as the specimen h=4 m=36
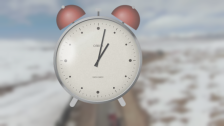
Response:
h=1 m=2
